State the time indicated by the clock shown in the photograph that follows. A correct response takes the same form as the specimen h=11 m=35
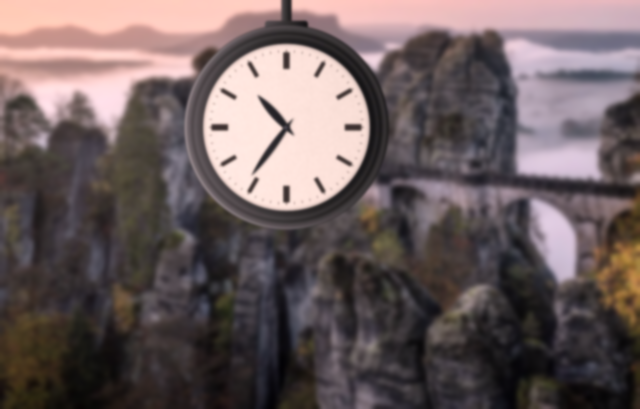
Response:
h=10 m=36
